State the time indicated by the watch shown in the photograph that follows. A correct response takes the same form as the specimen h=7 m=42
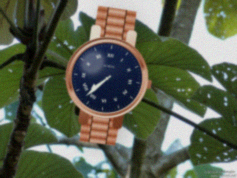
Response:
h=7 m=37
